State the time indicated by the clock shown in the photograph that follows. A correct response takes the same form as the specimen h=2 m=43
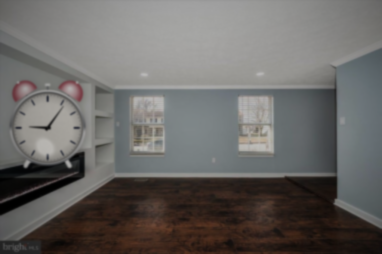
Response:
h=9 m=6
